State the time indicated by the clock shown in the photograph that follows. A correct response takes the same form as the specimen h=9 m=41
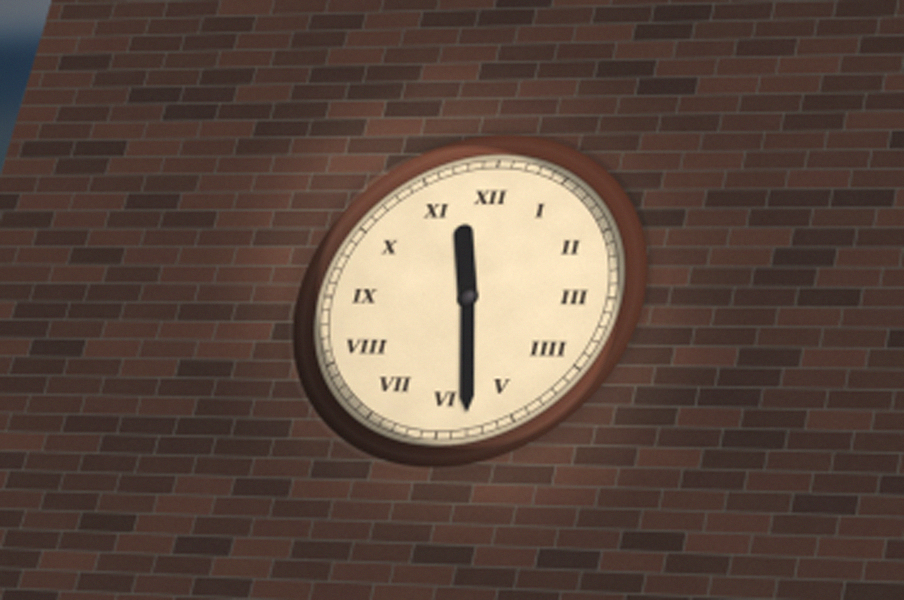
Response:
h=11 m=28
